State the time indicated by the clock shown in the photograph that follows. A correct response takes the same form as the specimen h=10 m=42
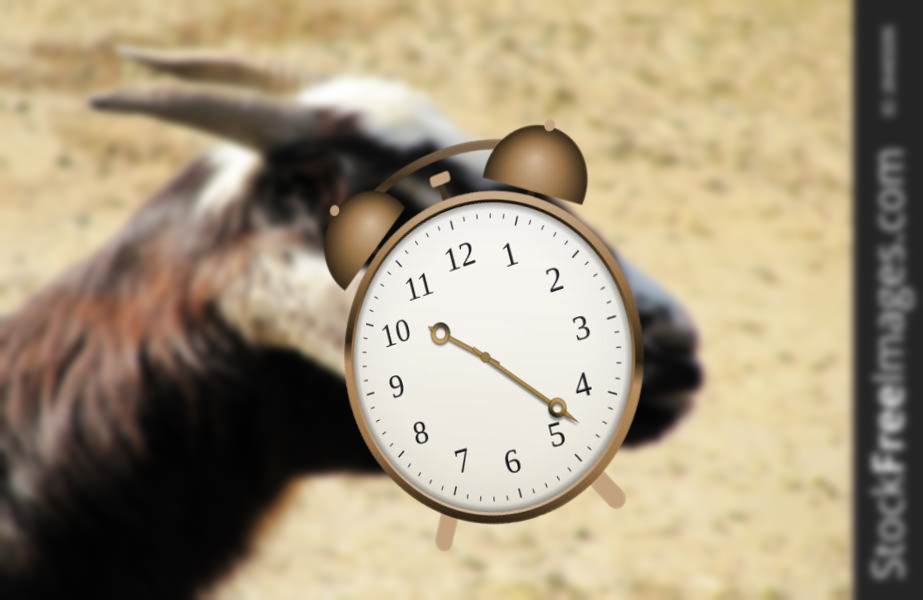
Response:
h=10 m=23
